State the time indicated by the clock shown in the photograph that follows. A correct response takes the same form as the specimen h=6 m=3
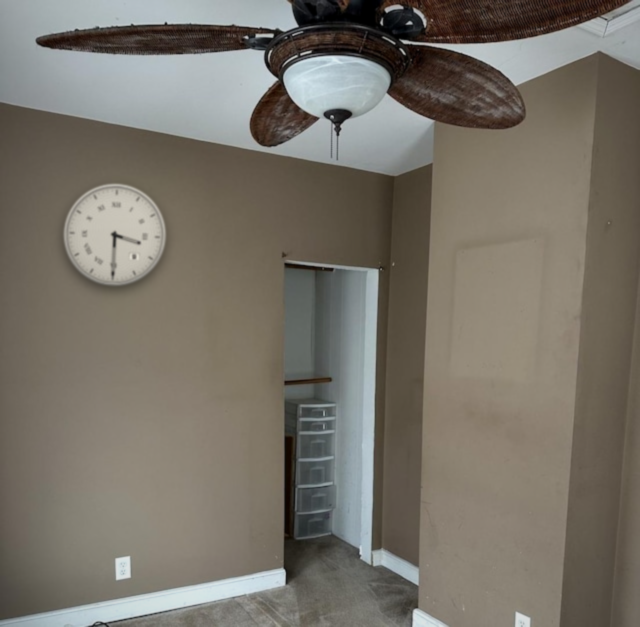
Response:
h=3 m=30
